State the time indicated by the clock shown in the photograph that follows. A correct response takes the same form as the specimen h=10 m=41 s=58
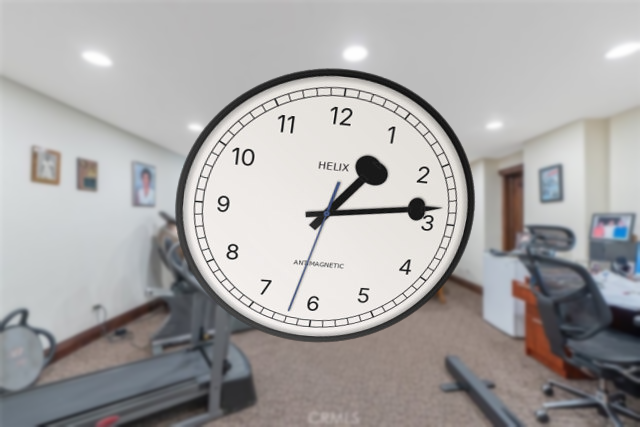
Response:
h=1 m=13 s=32
